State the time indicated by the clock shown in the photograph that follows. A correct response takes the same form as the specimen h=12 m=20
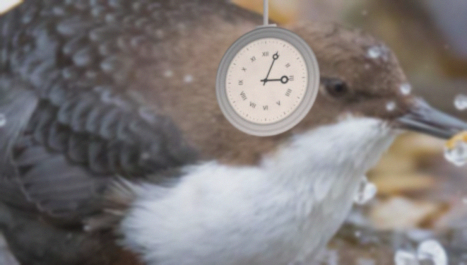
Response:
h=3 m=4
